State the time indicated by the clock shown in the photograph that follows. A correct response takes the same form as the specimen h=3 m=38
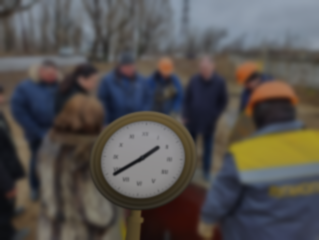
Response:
h=1 m=39
